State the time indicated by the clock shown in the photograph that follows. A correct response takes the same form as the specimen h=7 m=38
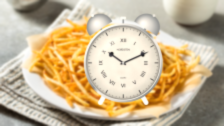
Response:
h=10 m=11
